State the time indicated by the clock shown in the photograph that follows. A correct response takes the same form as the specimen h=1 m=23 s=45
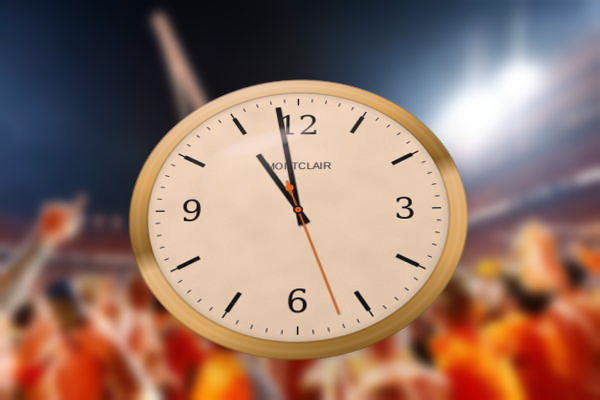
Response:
h=10 m=58 s=27
